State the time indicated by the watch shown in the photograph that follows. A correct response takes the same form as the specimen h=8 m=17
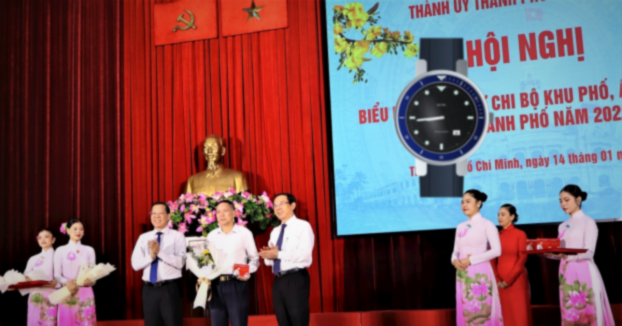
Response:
h=8 m=44
